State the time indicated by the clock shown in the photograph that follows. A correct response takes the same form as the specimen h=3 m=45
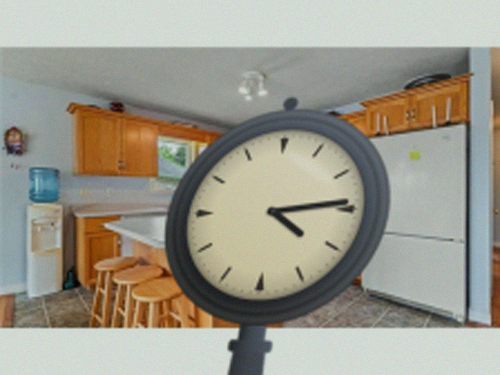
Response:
h=4 m=14
